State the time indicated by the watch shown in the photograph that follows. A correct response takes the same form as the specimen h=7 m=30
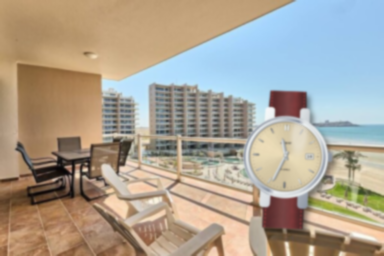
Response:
h=11 m=34
